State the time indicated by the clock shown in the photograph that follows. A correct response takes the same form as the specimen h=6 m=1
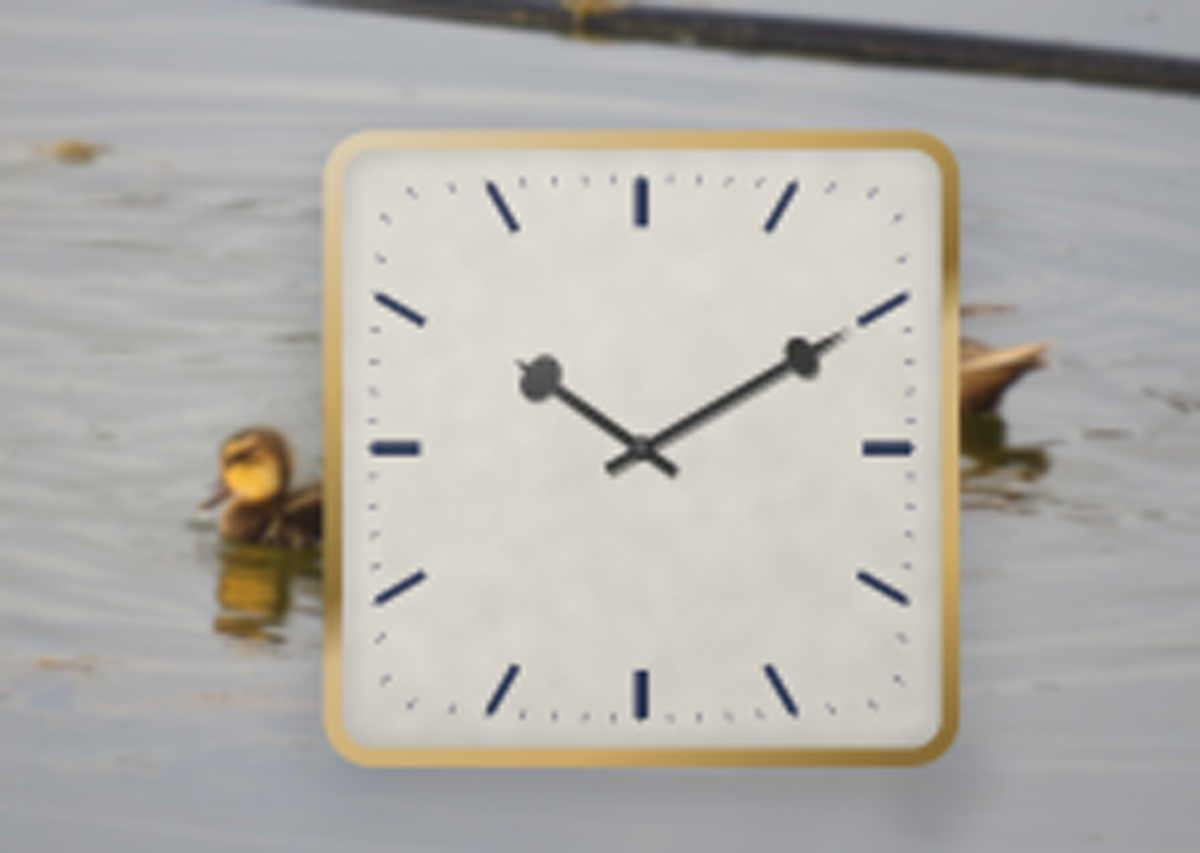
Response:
h=10 m=10
